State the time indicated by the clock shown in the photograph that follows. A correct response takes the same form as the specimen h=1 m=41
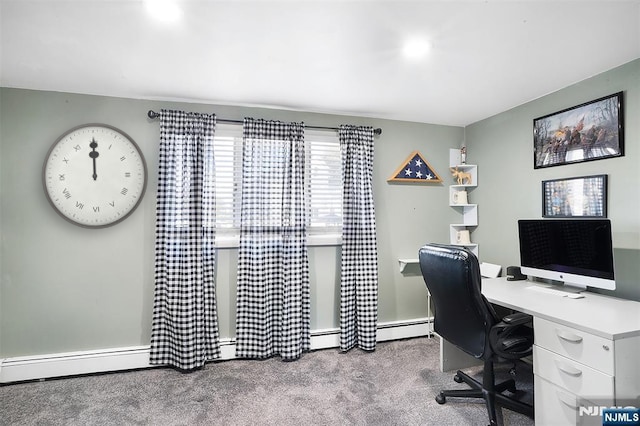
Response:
h=12 m=0
